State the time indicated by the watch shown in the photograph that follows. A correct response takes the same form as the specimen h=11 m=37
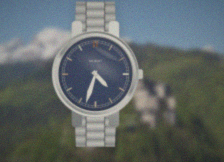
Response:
h=4 m=33
